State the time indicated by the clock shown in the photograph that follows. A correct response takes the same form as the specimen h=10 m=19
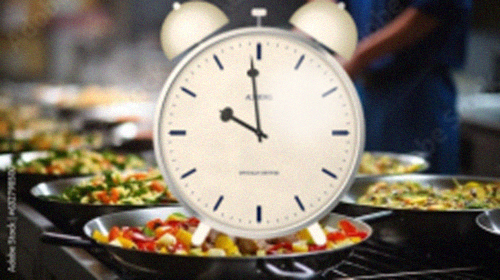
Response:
h=9 m=59
